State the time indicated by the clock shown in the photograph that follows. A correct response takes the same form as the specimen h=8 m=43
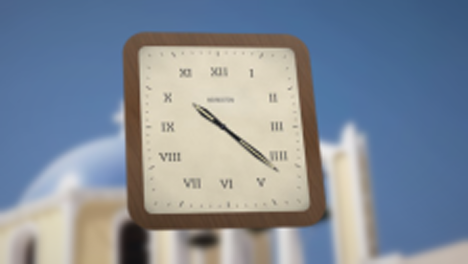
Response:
h=10 m=22
